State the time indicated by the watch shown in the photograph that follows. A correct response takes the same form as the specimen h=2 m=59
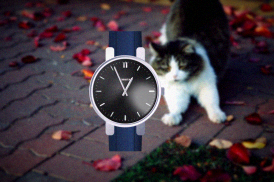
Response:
h=12 m=56
